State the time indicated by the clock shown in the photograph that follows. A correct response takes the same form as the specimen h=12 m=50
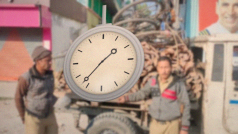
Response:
h=1 m=37
